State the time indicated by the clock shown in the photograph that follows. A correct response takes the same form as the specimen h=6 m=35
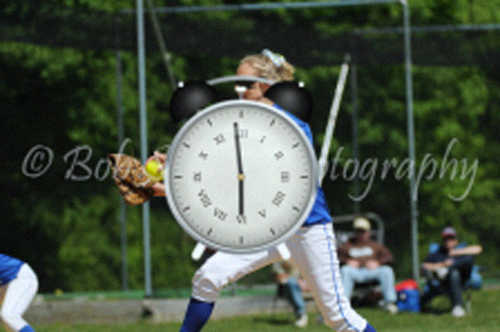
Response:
h=5 m=59
